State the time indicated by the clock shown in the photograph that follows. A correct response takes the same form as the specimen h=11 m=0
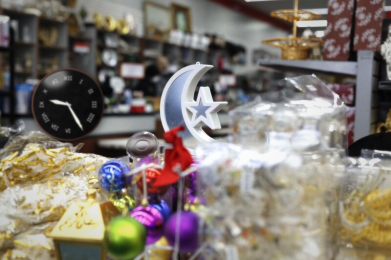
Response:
h=9 m=25
